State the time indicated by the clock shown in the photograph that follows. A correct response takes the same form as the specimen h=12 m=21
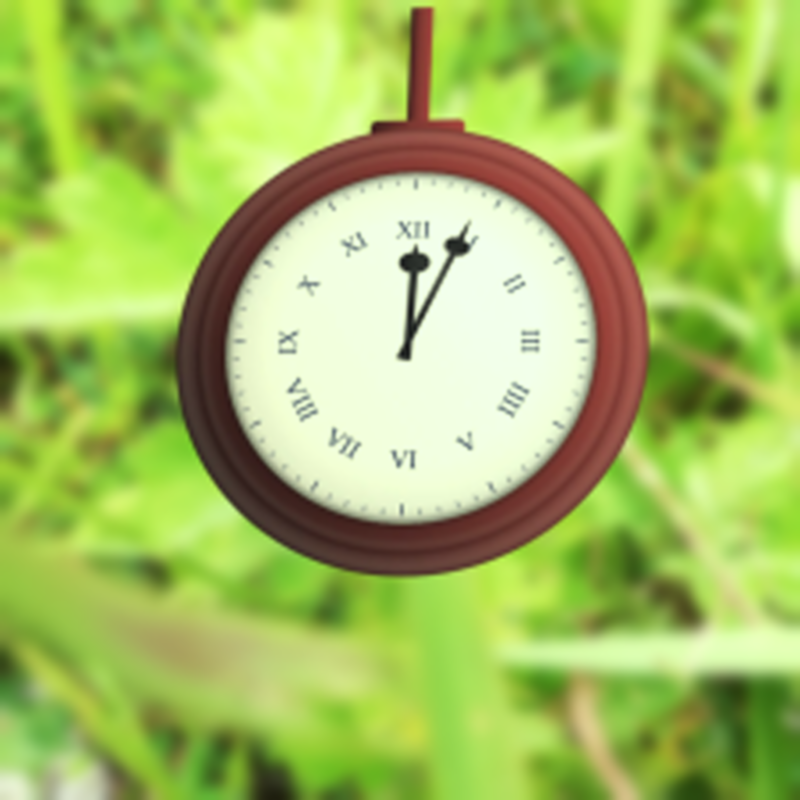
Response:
h=12 m=4
